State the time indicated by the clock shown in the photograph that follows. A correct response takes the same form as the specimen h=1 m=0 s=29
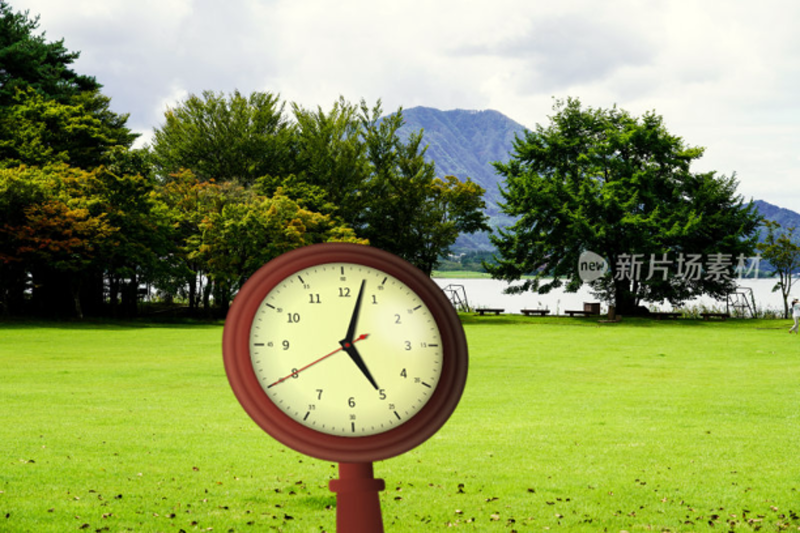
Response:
h=5 m=2 s=40
